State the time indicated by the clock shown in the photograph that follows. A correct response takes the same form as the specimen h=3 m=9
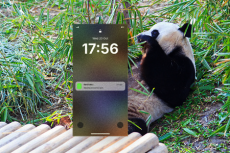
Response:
h=17 m=56
